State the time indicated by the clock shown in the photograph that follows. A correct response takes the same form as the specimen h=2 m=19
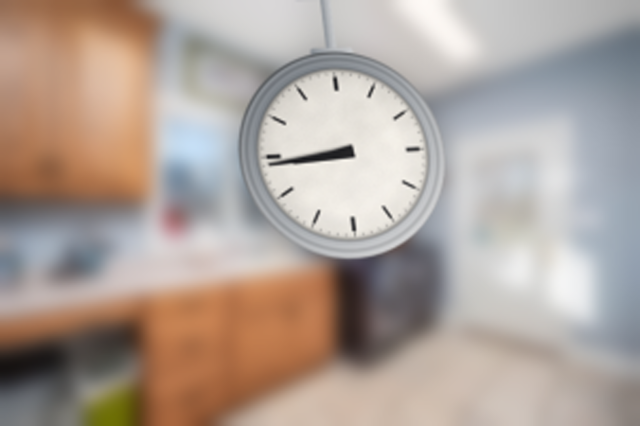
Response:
h=8 m=44
